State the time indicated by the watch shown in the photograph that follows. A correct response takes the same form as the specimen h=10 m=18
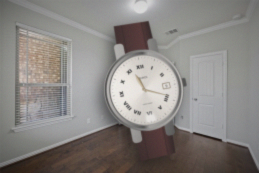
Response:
h=11 m=19
